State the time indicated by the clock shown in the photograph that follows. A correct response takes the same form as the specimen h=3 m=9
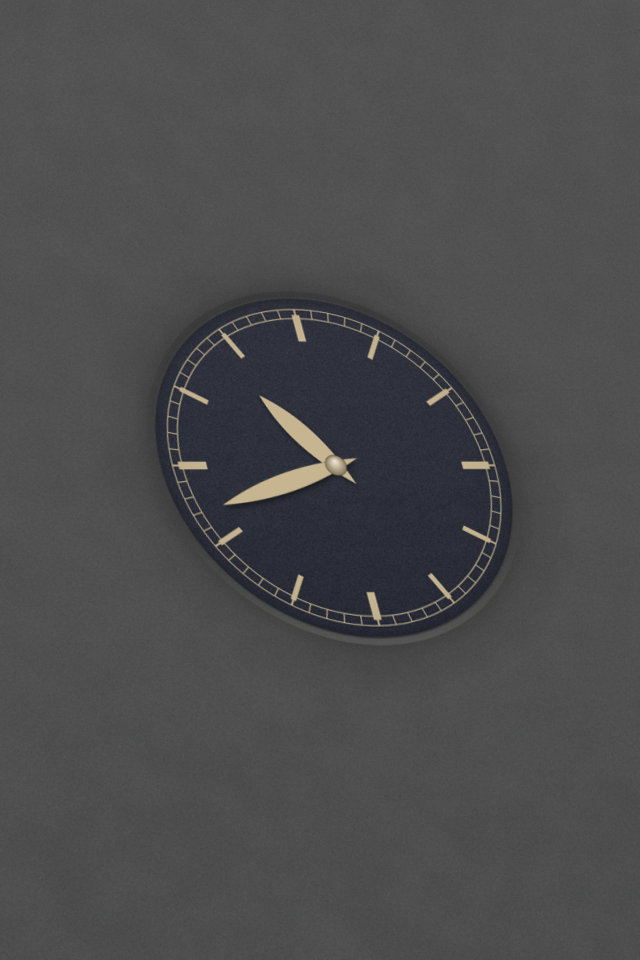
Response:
h=10 m=42
